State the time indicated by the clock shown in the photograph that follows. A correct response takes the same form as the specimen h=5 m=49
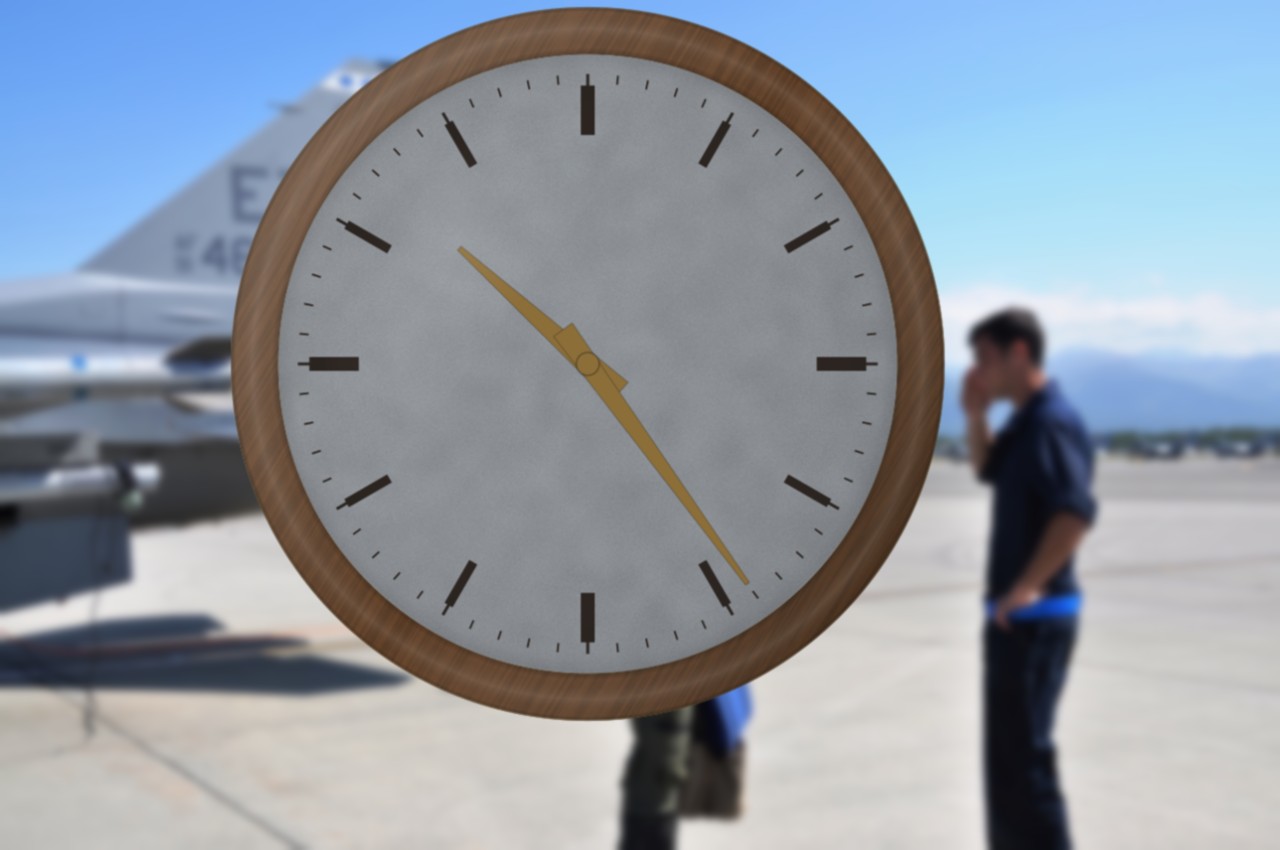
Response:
h=10 m=24
